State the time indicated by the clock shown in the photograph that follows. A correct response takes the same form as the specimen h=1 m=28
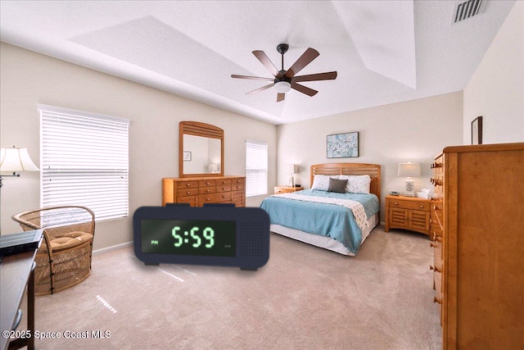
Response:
h=5 m=59
